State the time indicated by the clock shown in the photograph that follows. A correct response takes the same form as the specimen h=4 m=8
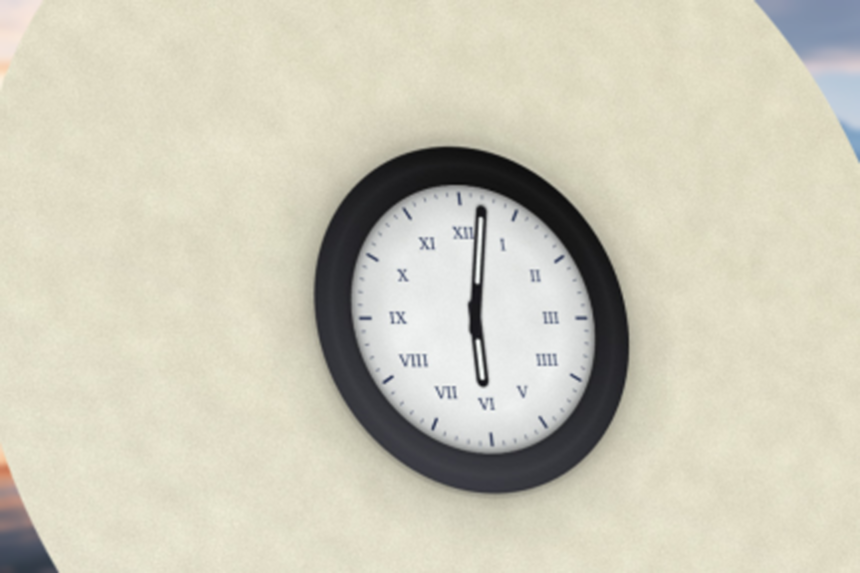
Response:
h=6 m=2
